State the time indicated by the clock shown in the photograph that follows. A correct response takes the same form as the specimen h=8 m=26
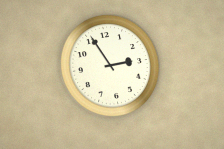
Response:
h=2 m=56
